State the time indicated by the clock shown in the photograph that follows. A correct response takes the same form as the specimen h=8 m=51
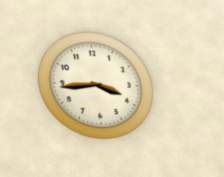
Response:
h=3 m=44
